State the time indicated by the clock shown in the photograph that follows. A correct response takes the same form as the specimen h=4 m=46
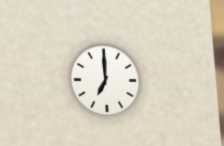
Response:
h=7 m=0
